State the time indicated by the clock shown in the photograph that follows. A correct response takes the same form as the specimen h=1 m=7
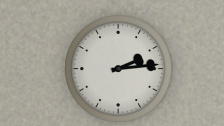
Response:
h=2 m=14
